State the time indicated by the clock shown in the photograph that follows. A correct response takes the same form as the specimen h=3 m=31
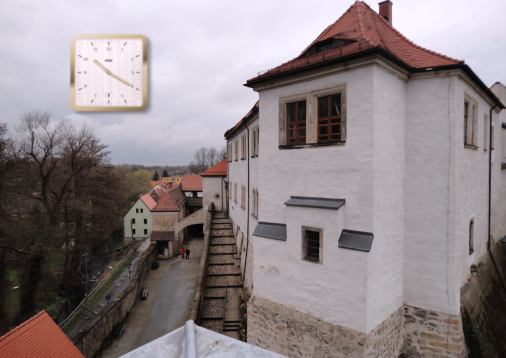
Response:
h=10 m=20
